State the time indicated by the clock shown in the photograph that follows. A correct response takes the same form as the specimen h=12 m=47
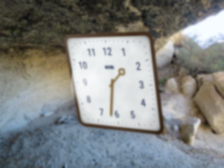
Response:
h=1 m=32
